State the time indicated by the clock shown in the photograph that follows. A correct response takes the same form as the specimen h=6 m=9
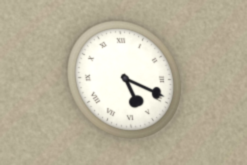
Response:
h=5 m=19
